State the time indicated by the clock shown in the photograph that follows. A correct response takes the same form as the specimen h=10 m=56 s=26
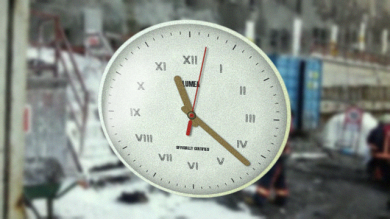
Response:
h=11 m=22 s=2
